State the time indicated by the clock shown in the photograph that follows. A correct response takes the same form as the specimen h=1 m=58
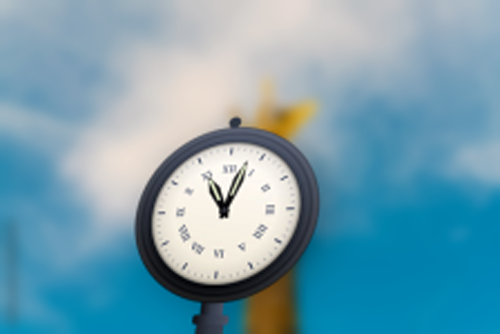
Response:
h=11 m=3
